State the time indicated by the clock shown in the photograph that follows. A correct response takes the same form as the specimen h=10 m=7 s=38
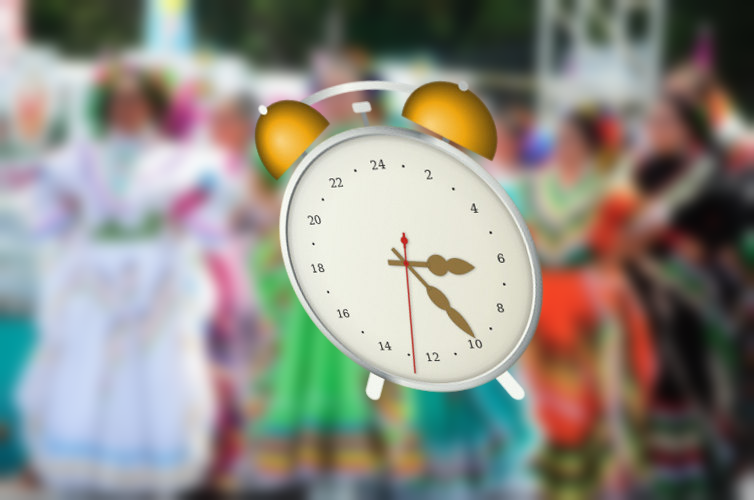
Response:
h=6 m=24 s=32
